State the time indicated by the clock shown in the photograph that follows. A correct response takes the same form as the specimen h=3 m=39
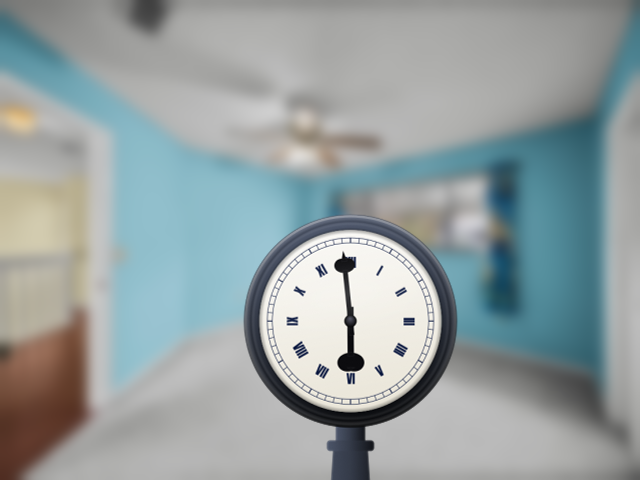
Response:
h=5 m=59
